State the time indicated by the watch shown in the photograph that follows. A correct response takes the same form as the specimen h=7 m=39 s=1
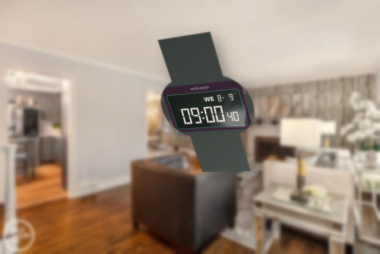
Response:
h=9 m=0 s=40
